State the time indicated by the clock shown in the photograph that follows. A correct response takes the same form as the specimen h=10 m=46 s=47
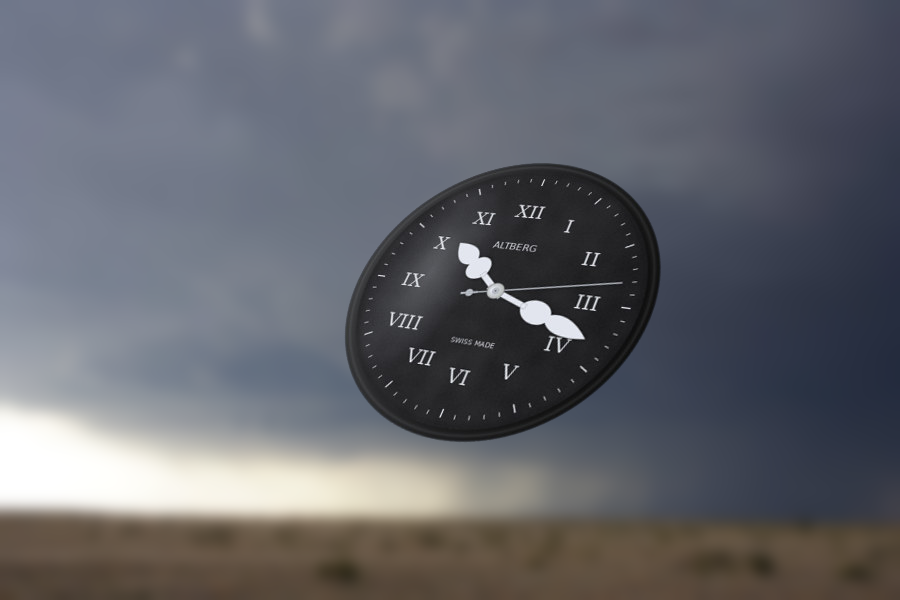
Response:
h=10 m=18 s=13
